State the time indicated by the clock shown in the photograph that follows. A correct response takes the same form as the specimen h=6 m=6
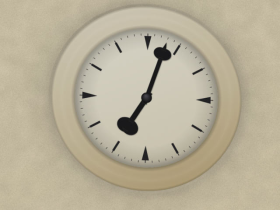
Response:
h=7 m=3
